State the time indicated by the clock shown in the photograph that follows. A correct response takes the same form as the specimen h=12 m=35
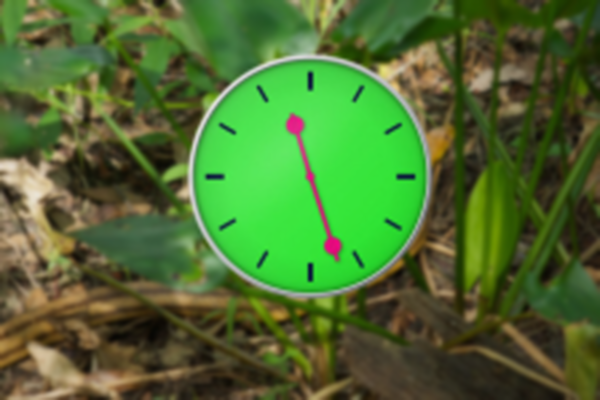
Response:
h=11 m=27
